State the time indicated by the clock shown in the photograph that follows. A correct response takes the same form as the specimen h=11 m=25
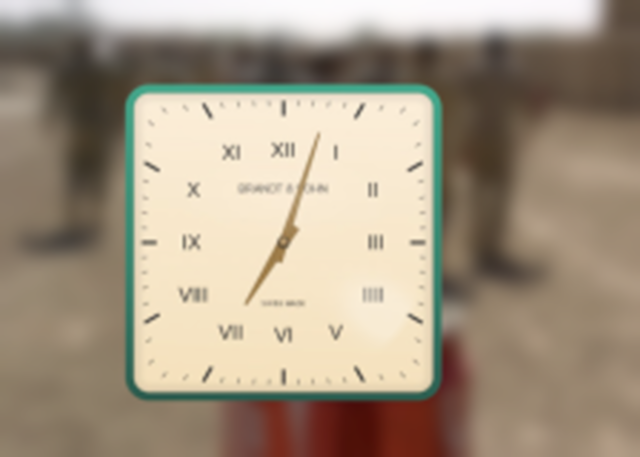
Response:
h=7 m=3
